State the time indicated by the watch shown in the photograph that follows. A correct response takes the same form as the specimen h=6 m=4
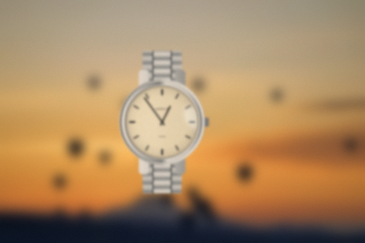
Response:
h=12 m=54
